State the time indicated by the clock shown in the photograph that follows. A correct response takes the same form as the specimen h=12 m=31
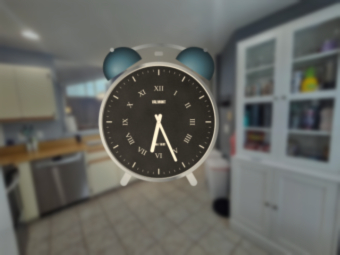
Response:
h=6 m=26
